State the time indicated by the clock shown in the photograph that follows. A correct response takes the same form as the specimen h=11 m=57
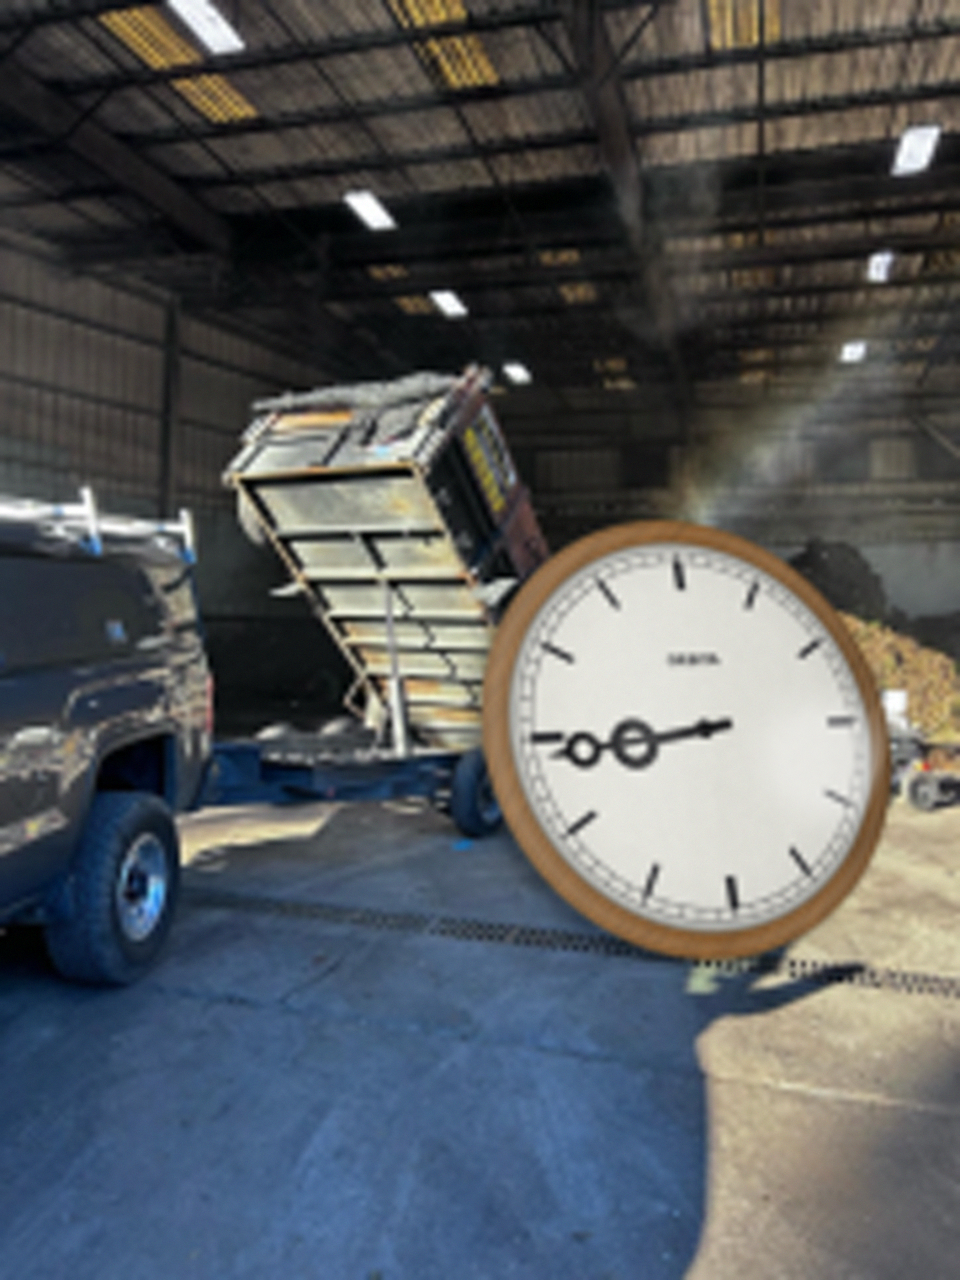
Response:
h=8 m=44
